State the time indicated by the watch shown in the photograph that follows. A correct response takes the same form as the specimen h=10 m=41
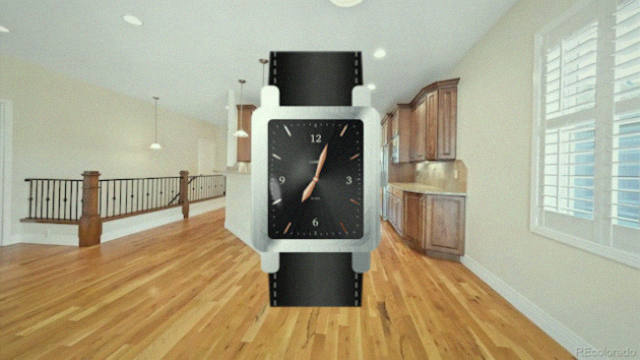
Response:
h=7 m=3
